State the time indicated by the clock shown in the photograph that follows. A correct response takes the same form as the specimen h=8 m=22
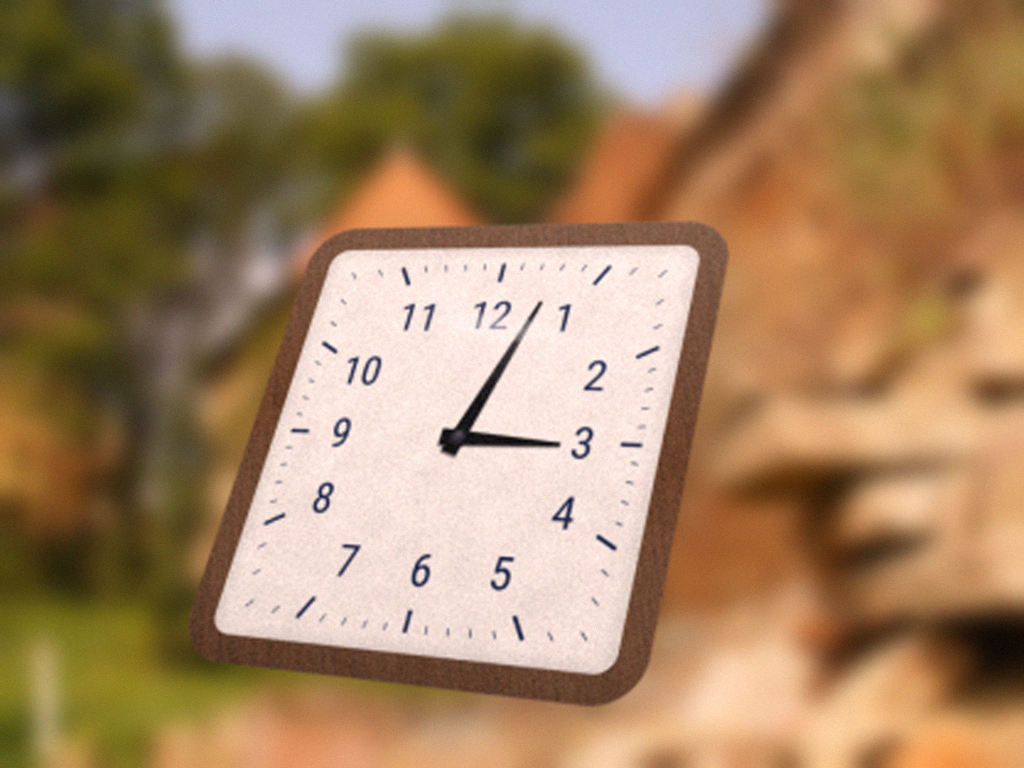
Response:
h=3 m=3
